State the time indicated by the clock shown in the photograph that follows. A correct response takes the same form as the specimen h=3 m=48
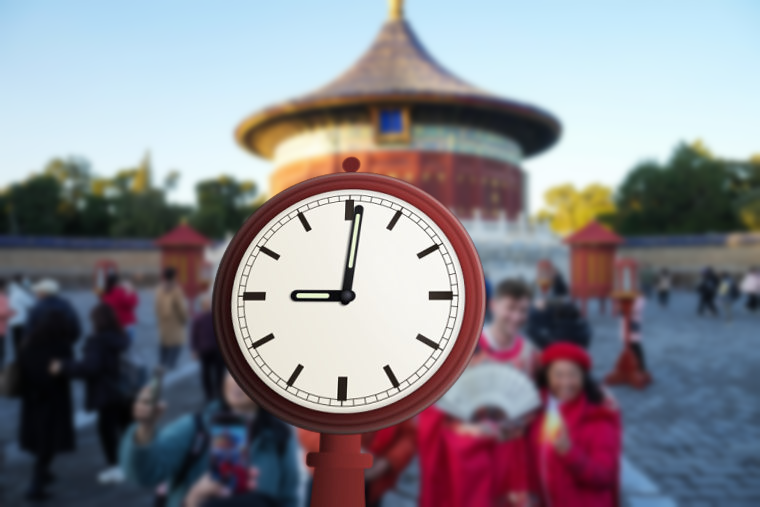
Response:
h=9 m=1
